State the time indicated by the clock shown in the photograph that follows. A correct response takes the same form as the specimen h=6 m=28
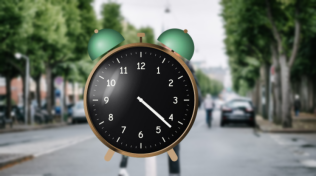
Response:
h=4 m=22
